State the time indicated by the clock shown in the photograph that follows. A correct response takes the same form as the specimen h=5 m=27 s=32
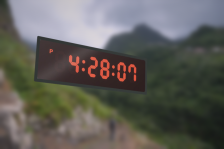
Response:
h=4 m=28 s=7
